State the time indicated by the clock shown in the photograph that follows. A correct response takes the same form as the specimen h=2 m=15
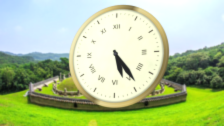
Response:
h=5 m=24
